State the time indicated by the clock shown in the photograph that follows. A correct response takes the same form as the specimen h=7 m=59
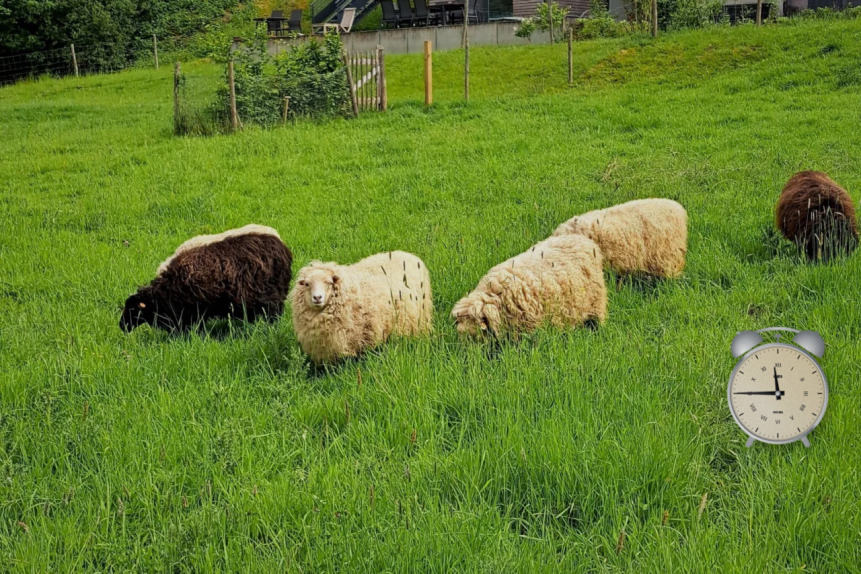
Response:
h=11 m=45
